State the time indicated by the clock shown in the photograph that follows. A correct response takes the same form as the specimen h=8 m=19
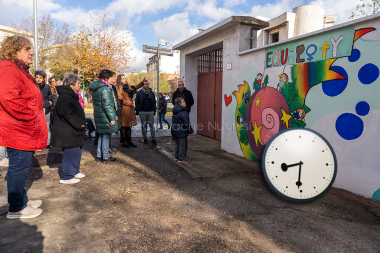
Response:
h=8 m=31
